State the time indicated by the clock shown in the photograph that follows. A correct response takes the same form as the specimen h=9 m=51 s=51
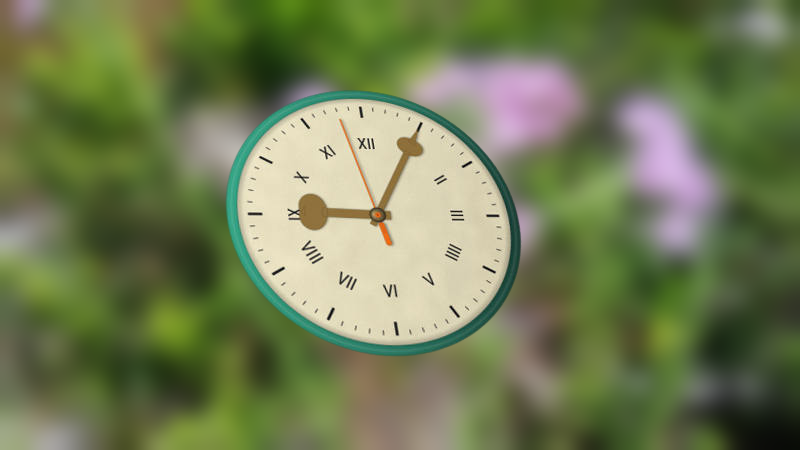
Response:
h=9 m=4 s=58
